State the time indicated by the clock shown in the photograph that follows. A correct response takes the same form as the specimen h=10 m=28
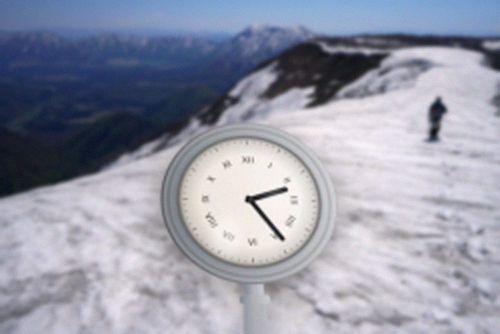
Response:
h=2 m=24
